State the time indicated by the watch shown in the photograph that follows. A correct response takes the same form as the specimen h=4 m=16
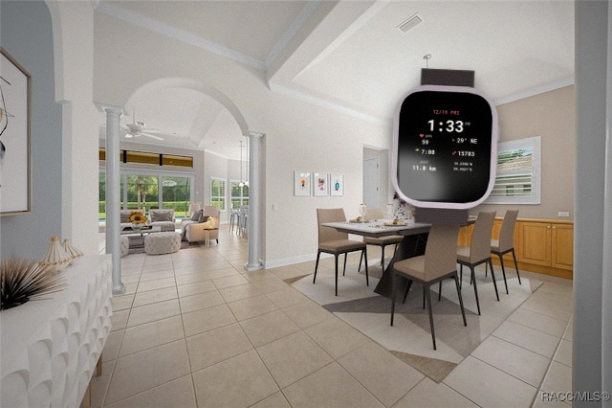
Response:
h=1 m=33
